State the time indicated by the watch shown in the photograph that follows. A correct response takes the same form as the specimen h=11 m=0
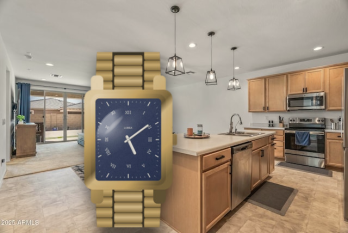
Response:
h=5 m=9
